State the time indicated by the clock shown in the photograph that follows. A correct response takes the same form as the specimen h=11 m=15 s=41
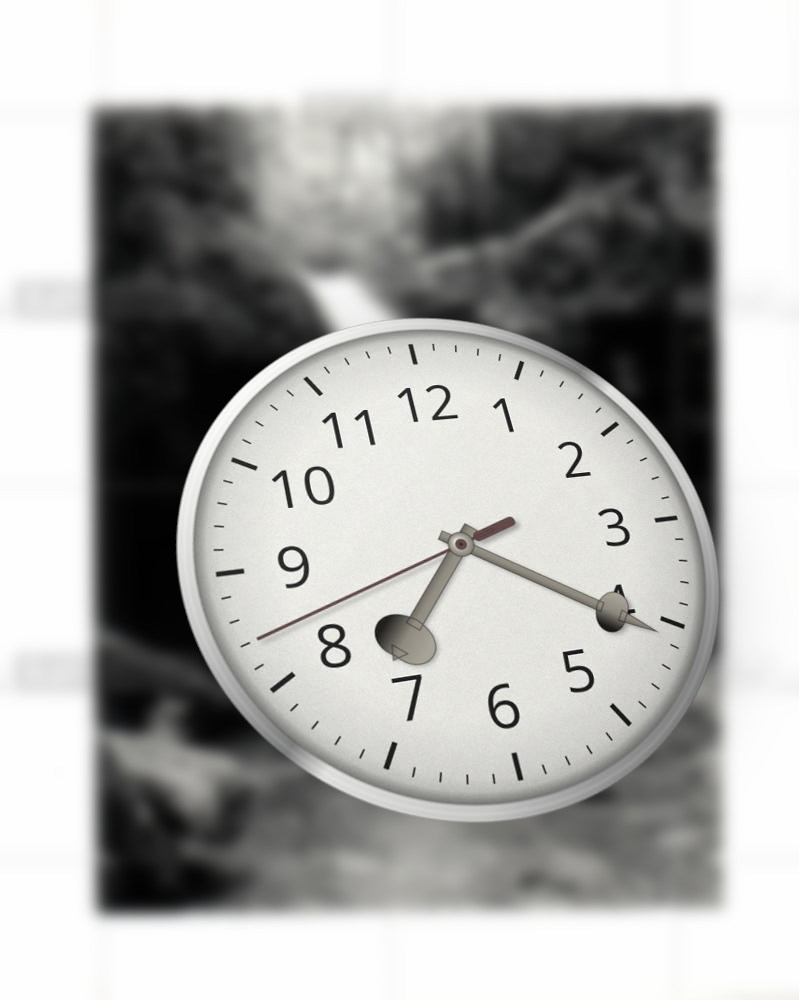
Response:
h=7 m=20 s=42
